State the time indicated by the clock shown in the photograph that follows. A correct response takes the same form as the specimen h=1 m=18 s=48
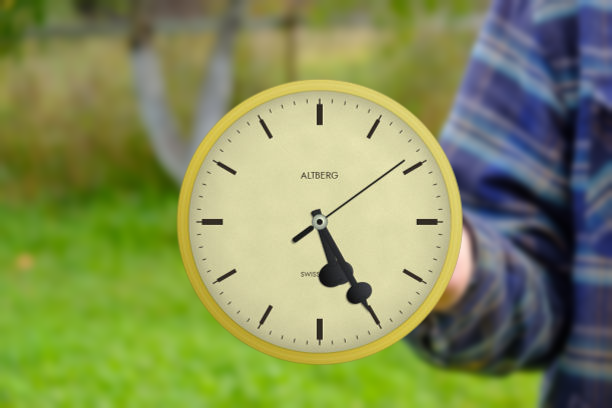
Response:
h=5 m=25 s=9
